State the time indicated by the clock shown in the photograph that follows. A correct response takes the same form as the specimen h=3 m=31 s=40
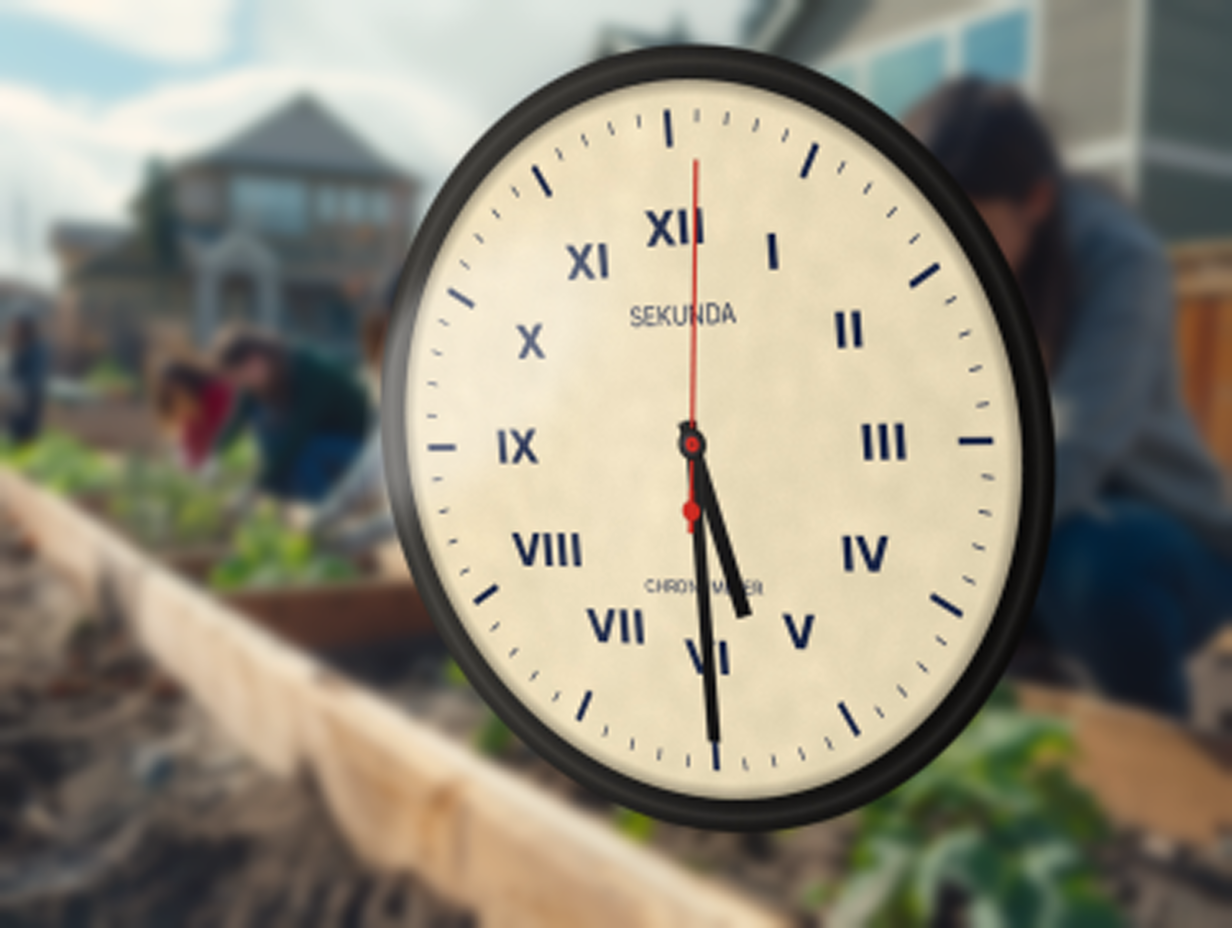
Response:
h=5 m=30 s=1
